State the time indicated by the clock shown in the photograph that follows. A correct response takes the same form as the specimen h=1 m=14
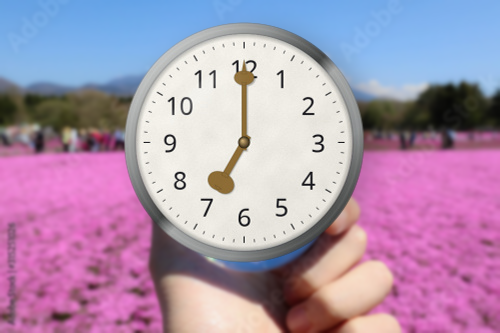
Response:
h=7 m=0
